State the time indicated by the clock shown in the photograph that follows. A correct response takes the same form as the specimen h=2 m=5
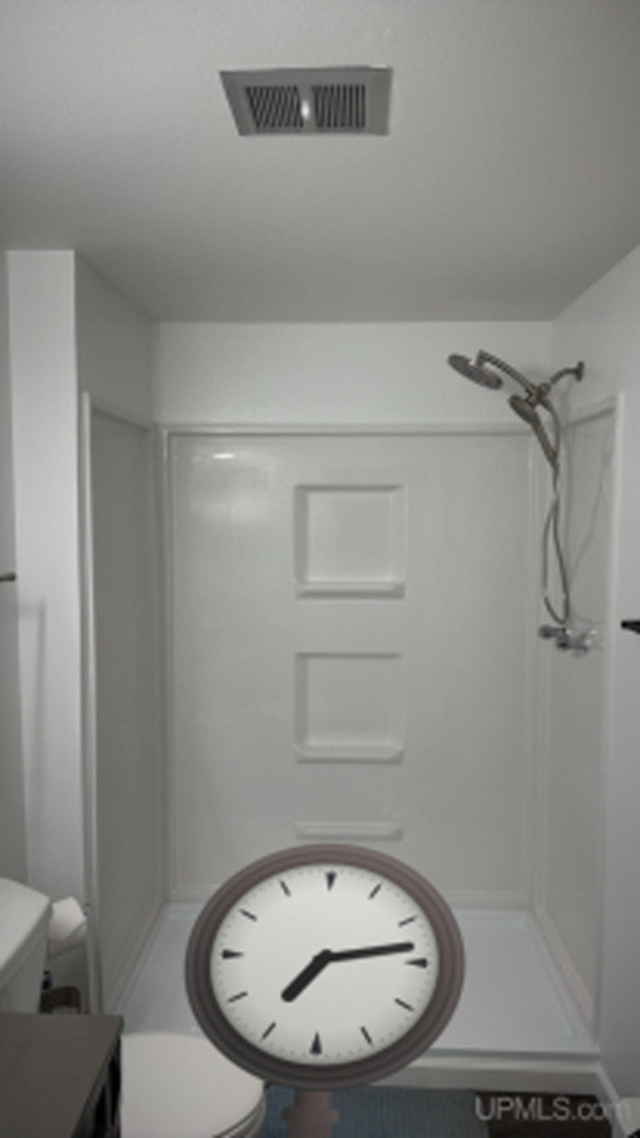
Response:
h=7 m=13
